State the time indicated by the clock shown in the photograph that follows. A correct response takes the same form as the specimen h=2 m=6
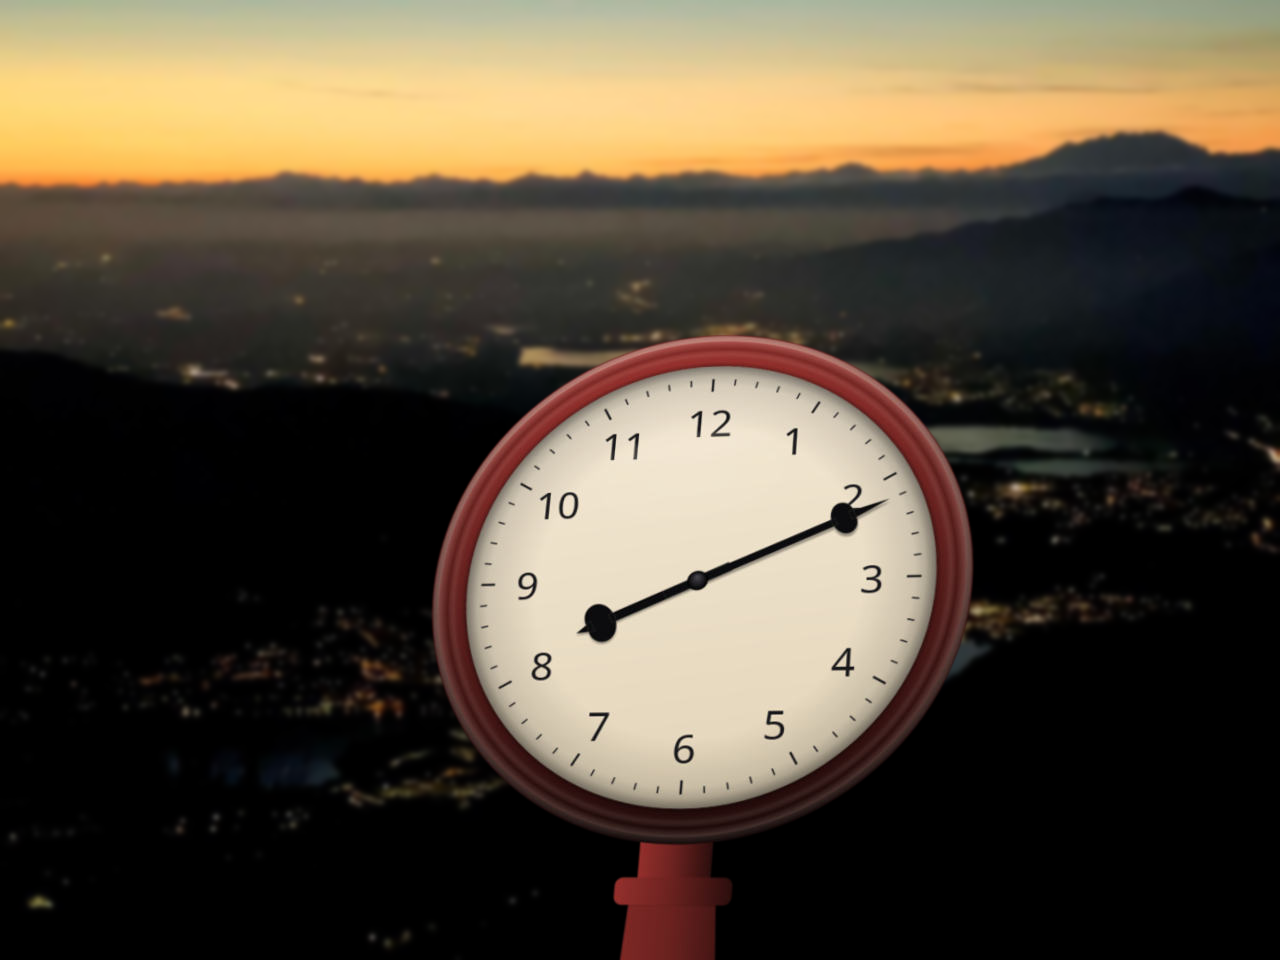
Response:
h=8 m=11
